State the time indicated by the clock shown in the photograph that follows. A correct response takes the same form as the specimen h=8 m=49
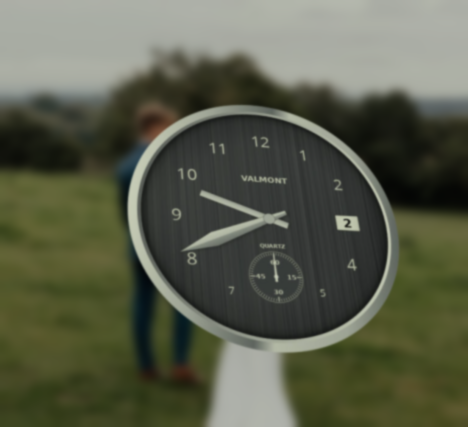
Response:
h=9 m=41
